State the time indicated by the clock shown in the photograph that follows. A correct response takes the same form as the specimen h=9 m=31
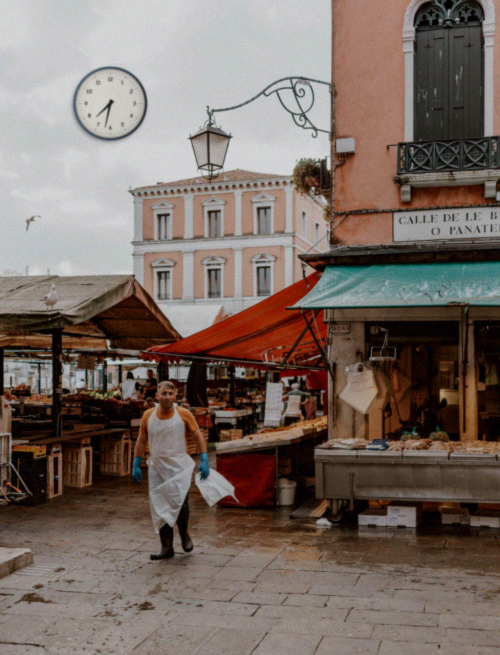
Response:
h=7 m=32
